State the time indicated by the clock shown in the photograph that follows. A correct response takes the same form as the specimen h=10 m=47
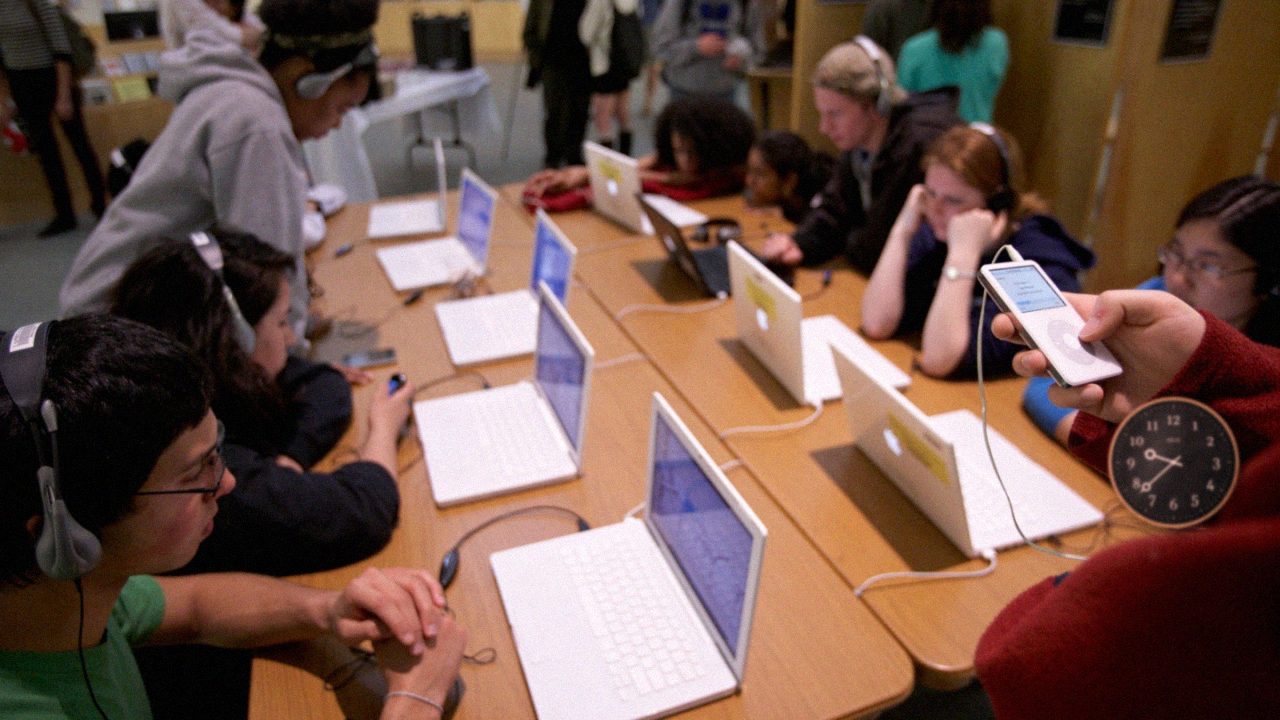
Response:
h=9 m=38
